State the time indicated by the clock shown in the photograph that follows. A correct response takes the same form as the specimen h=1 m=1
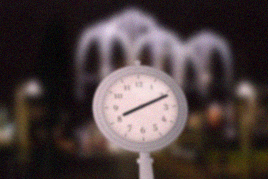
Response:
h=8 m=11
